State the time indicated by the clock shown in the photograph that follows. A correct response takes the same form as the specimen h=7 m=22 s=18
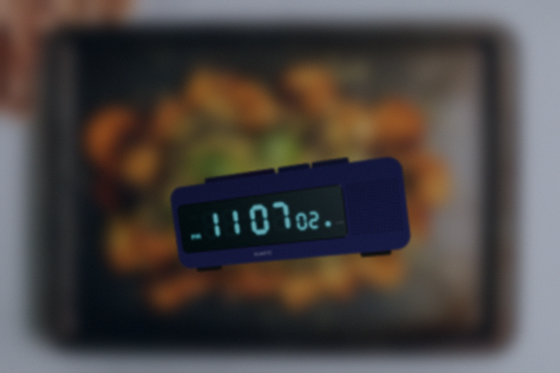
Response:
h=11 m=7 s=2
